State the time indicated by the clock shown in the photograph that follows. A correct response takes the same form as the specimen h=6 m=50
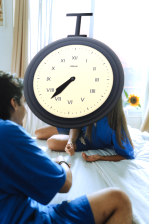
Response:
h=7 m=37
